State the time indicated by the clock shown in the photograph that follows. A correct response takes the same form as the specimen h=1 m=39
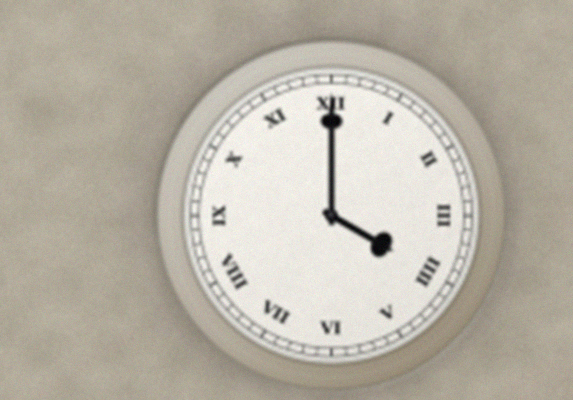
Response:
h=4 m=0
